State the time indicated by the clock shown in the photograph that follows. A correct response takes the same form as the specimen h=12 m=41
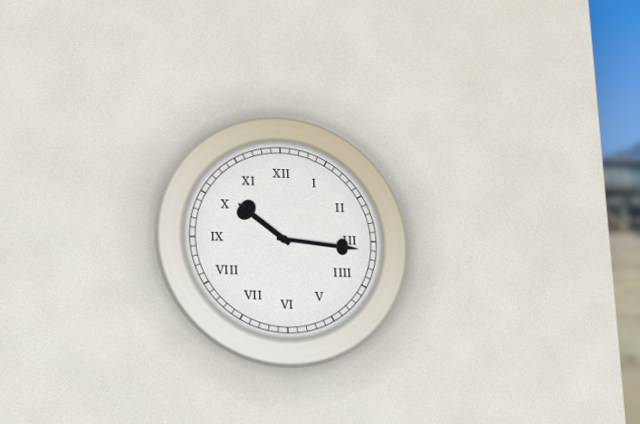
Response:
h=10 m=16
